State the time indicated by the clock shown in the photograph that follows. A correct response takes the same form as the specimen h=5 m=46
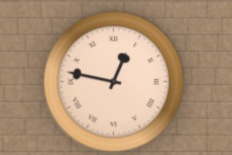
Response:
h=12 m=47
